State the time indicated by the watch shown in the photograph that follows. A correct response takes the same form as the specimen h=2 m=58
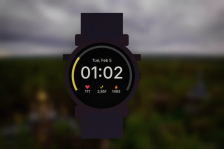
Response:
h=1 m=2
